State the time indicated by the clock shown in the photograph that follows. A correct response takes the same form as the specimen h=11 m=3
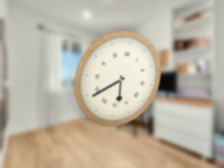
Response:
h=5 m=39
